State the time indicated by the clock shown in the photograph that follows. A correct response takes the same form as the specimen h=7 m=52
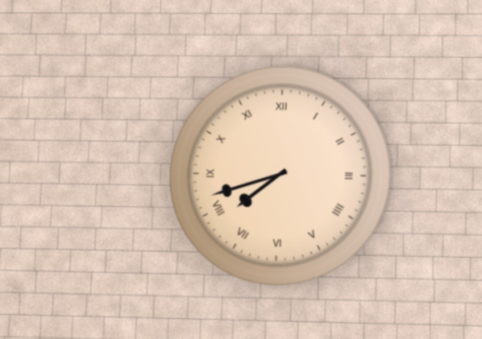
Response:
h=7 m=42
